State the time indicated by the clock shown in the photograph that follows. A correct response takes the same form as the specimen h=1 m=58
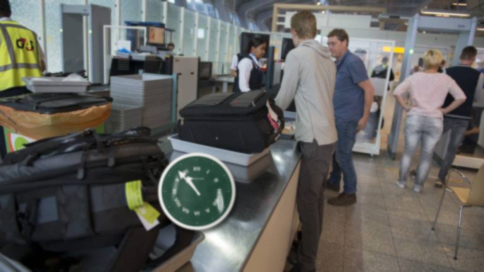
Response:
h=10 m=53
